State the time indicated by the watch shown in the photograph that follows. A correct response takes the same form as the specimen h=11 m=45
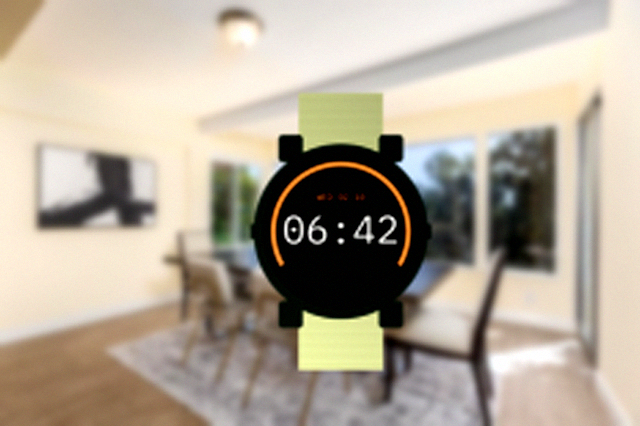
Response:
h=6 m=42
